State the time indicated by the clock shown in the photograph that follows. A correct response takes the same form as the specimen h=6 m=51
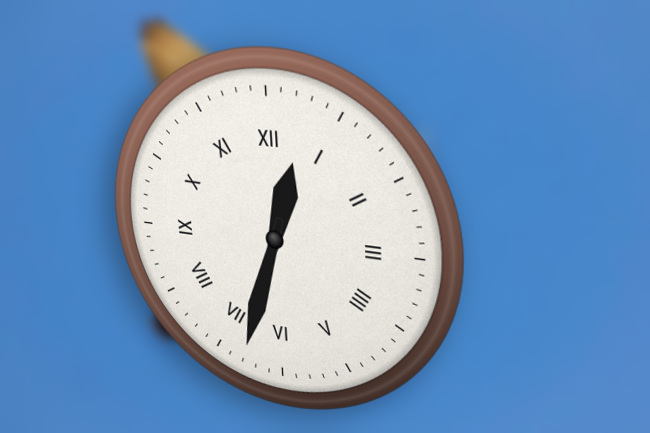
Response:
h=12 m=33
